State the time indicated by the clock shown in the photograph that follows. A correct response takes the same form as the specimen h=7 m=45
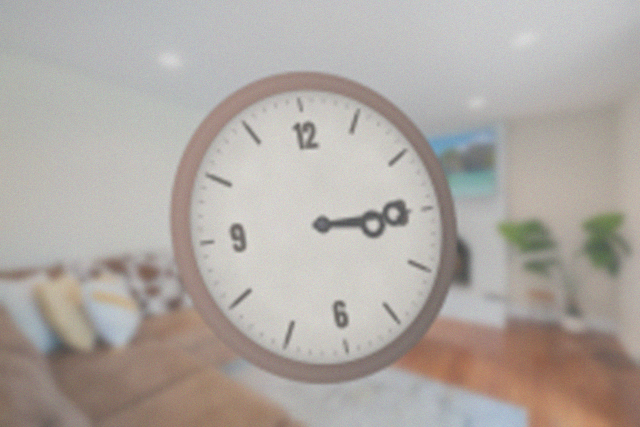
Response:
h=3 m=15
